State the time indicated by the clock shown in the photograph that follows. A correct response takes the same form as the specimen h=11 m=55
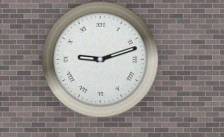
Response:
h=9 m=12
